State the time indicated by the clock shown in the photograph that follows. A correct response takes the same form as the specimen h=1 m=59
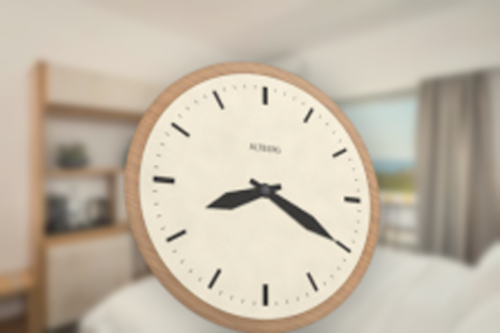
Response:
h=8 m=20
